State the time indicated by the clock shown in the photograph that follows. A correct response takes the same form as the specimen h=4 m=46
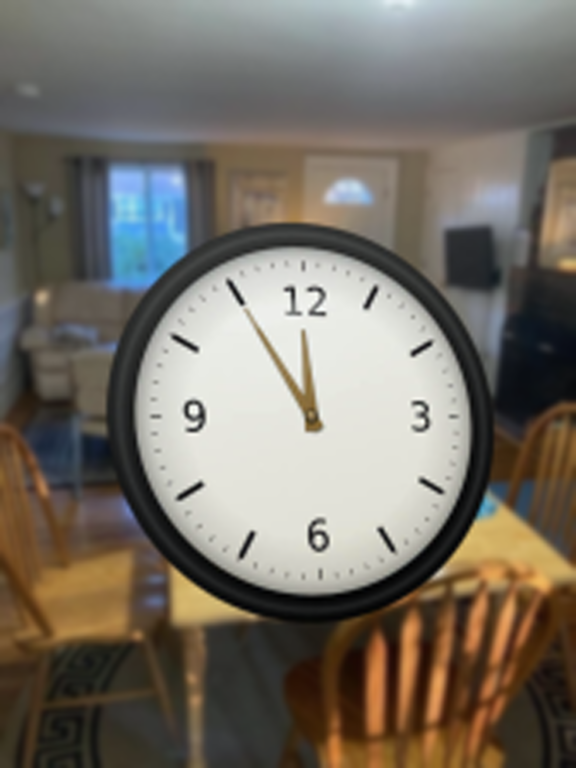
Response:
h=11 m=55
